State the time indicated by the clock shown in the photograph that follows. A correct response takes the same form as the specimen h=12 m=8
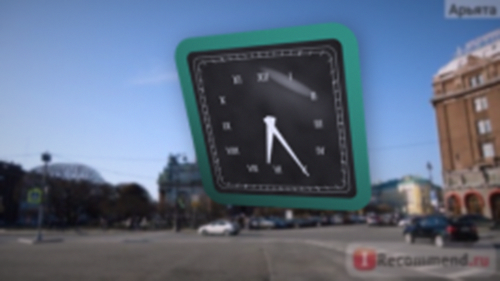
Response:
h=6 m=25
